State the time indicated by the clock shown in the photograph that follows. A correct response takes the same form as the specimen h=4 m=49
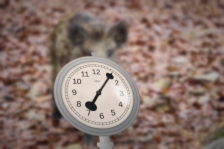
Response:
h=7 m=6
